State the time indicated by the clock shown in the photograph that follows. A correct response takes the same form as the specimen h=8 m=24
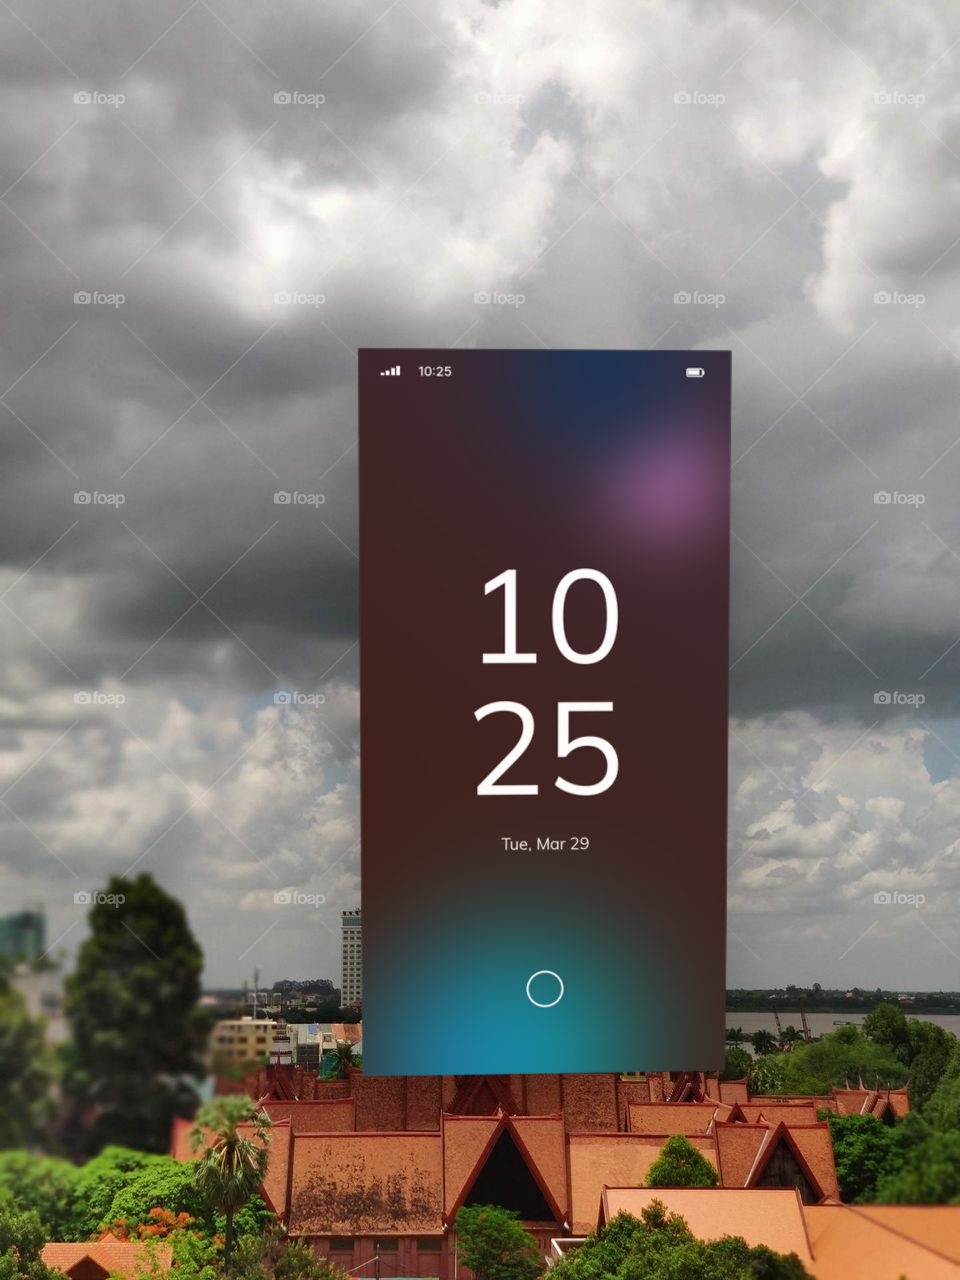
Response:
h=10 m=25
